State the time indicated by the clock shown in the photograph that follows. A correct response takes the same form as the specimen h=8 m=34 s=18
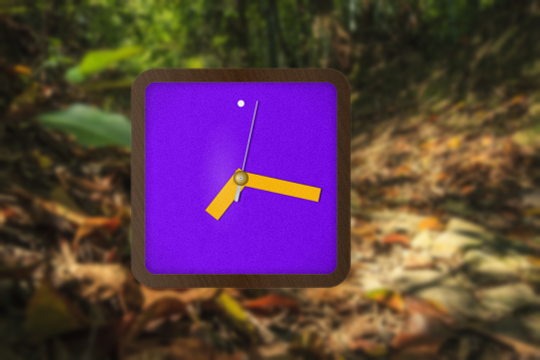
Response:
h=7 m=17 s=2
